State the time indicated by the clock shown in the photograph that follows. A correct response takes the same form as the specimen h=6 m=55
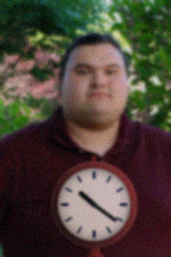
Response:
h=10 m=21
